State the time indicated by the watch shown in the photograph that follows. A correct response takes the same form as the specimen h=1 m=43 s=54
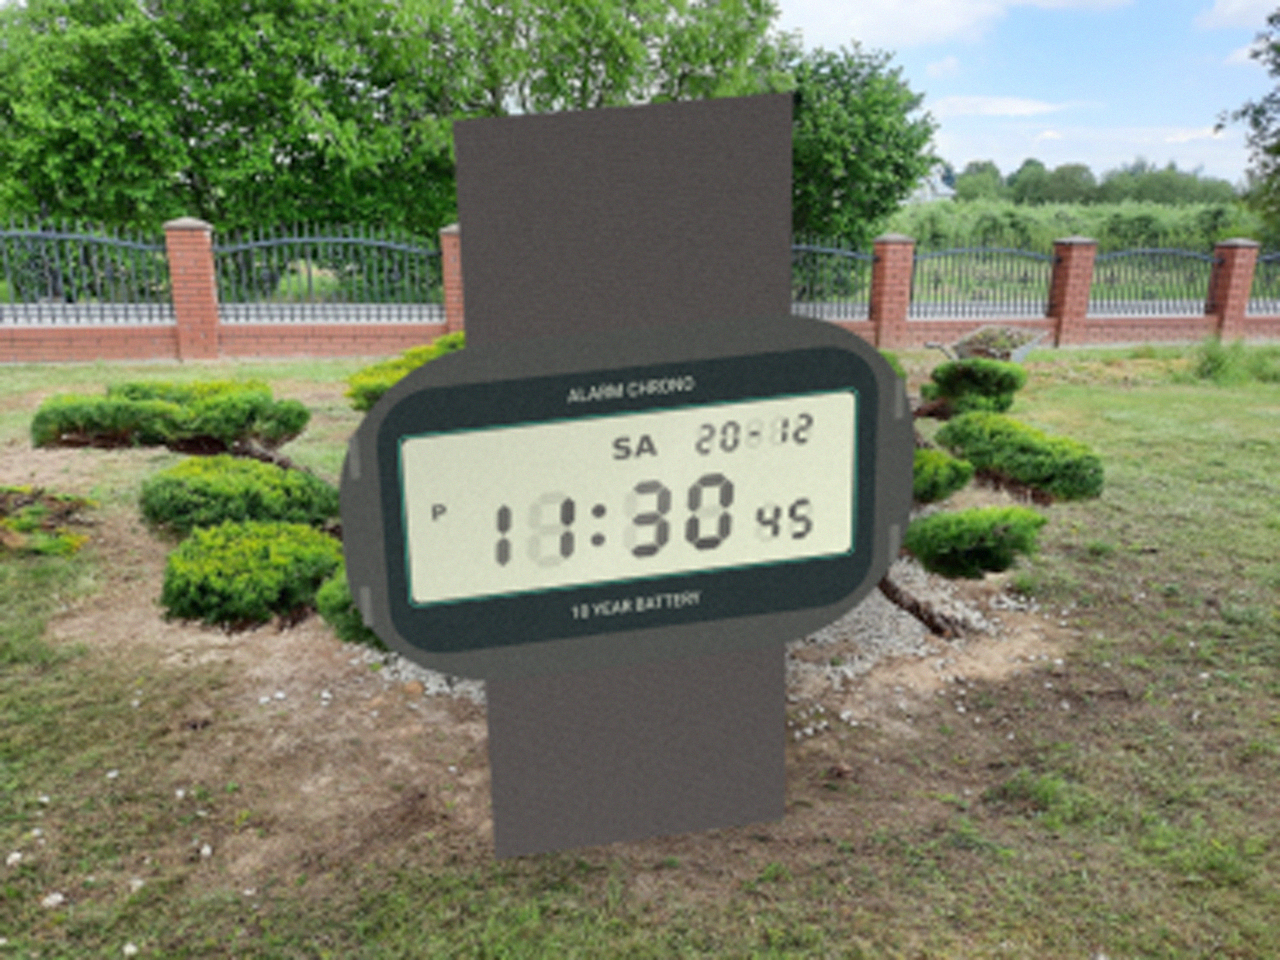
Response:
h=11 m=30 s=45
